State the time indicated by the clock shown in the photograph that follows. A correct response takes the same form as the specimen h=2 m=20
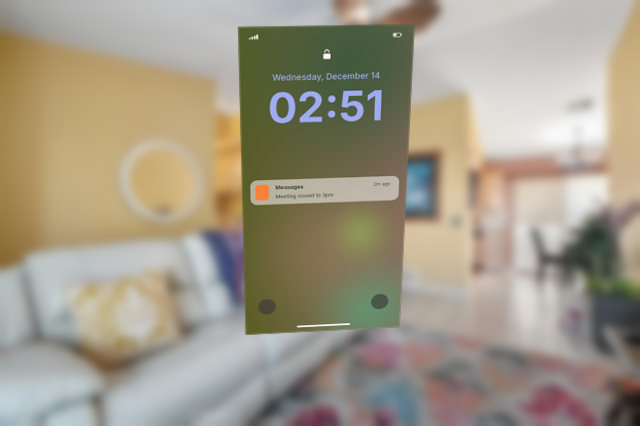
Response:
h=2 m=51
